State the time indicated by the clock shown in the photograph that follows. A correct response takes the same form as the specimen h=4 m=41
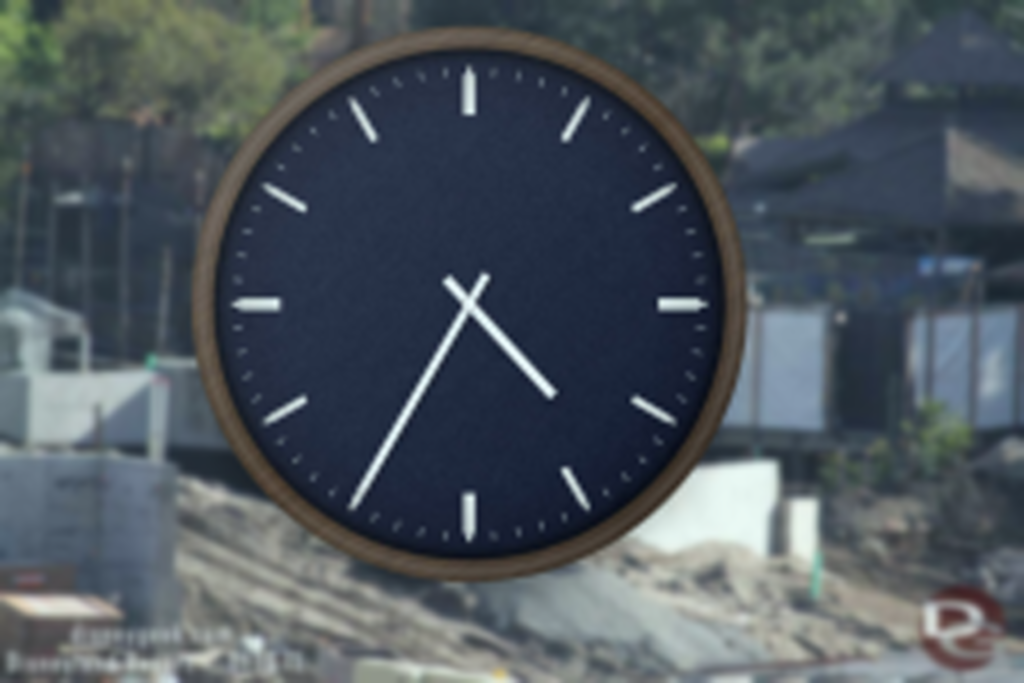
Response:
h=4 m=35
